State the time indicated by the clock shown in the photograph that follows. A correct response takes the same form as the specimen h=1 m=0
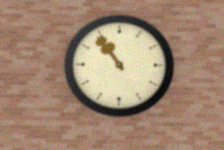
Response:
h=10 m=54
